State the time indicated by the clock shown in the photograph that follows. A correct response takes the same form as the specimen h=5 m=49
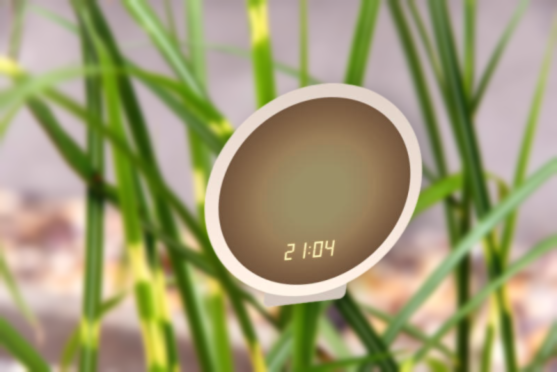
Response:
h=21 m=4
